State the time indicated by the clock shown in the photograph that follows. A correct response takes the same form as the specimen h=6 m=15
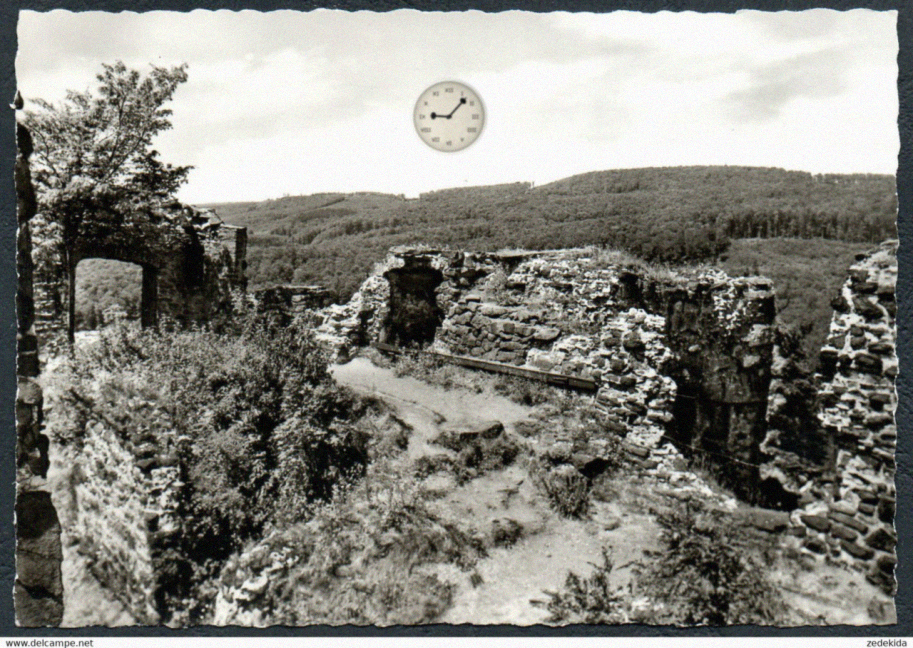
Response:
h=9 m=7
